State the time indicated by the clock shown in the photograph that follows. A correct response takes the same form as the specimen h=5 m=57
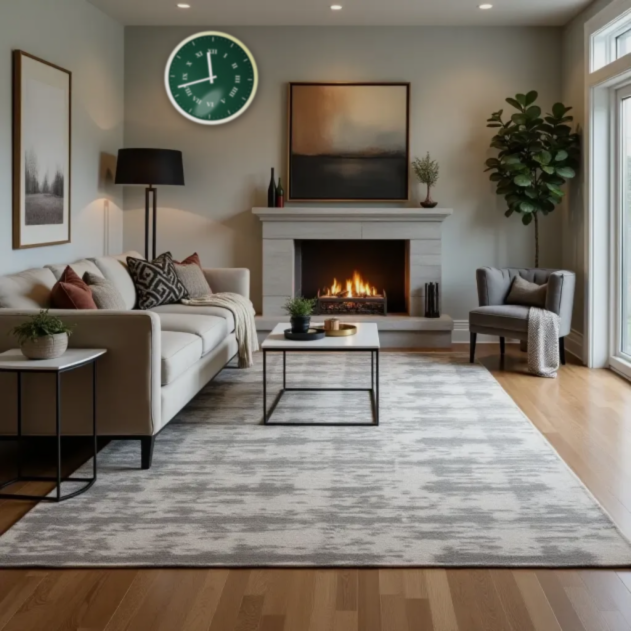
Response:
h=11 m=42
